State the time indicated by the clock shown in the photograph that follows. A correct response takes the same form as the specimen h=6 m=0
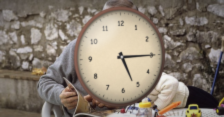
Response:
h=5 m=15
